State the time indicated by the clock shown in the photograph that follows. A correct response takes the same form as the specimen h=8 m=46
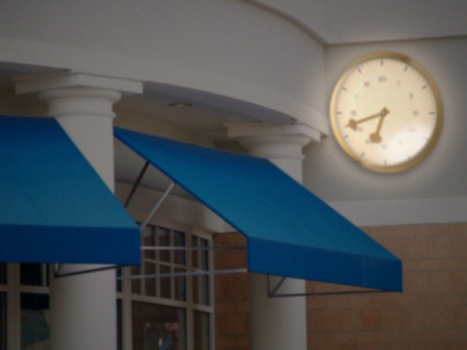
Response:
h=6 m=42
